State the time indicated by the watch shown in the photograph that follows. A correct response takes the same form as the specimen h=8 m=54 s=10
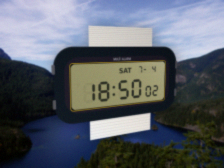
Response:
h=18 m=50 s=2
